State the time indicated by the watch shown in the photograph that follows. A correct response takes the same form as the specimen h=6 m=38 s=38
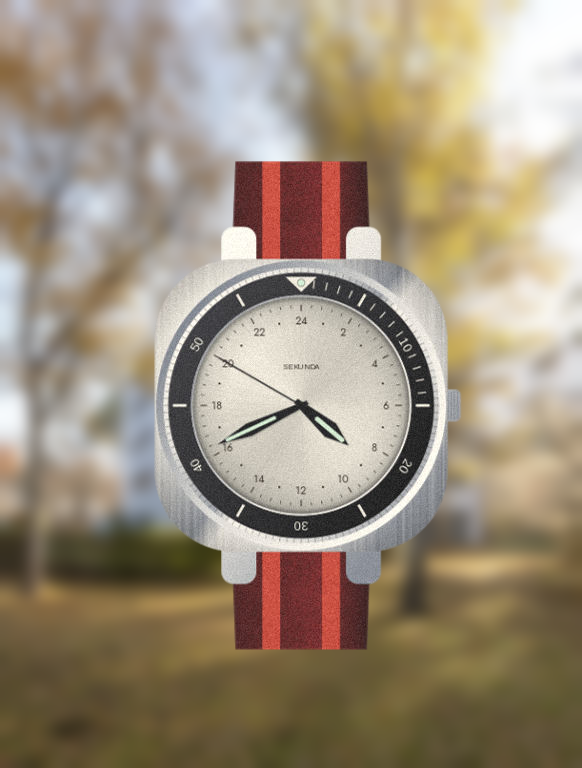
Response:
h=8 m=40 s=50
